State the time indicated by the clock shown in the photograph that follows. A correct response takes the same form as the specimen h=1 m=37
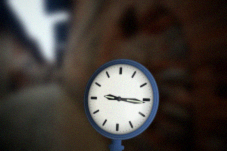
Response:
h=9 m=16
